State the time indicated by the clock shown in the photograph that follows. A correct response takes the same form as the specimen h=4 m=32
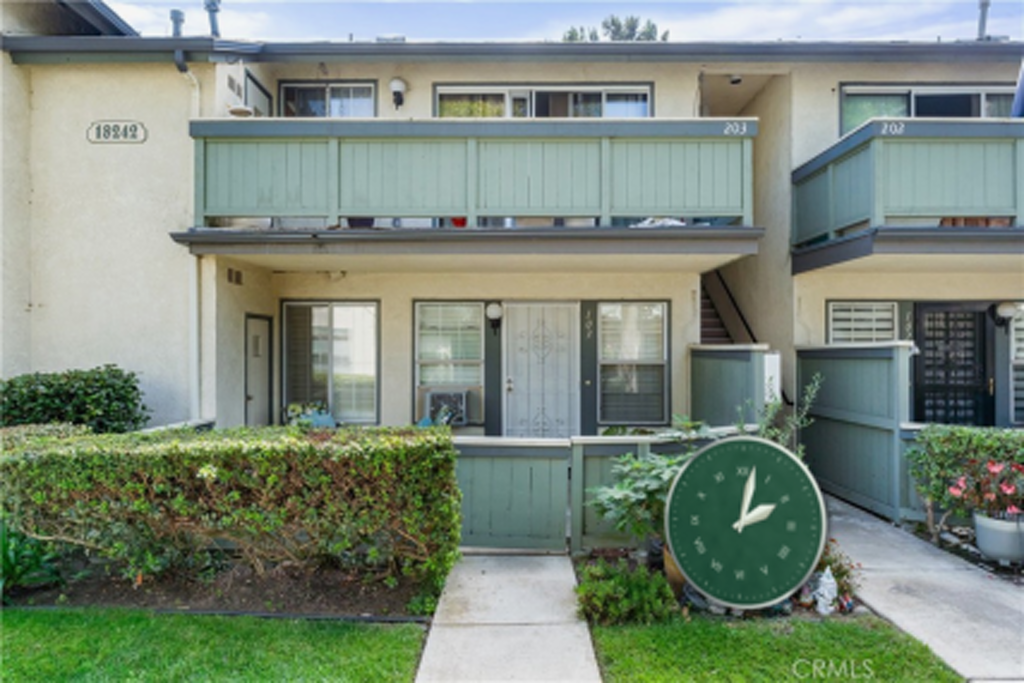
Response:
h=2 m=2
